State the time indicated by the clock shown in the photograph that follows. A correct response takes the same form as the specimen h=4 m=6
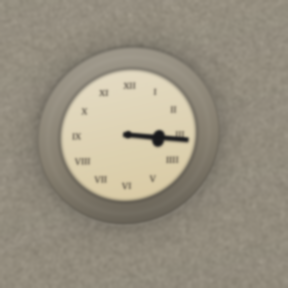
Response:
h=3 m=16
